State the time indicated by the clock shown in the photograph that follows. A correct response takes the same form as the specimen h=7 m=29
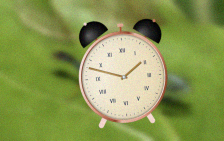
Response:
h=1 m=48
